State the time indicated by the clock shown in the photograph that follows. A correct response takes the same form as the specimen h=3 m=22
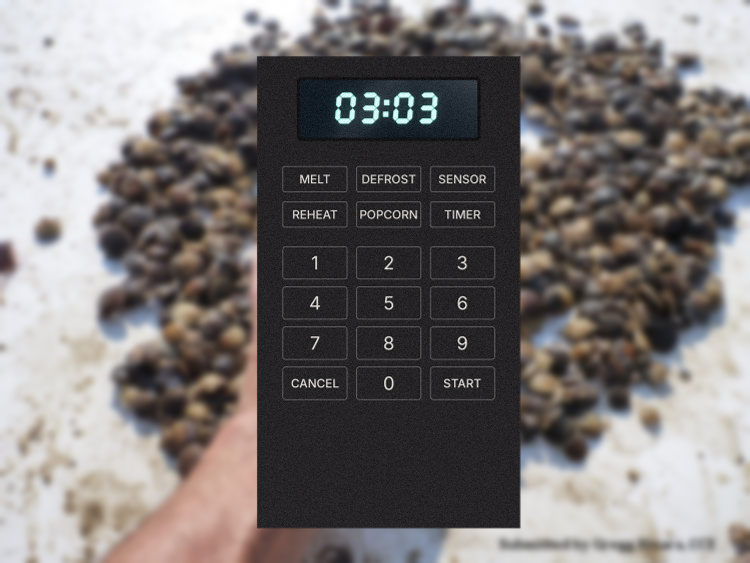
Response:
h=3 m=3
